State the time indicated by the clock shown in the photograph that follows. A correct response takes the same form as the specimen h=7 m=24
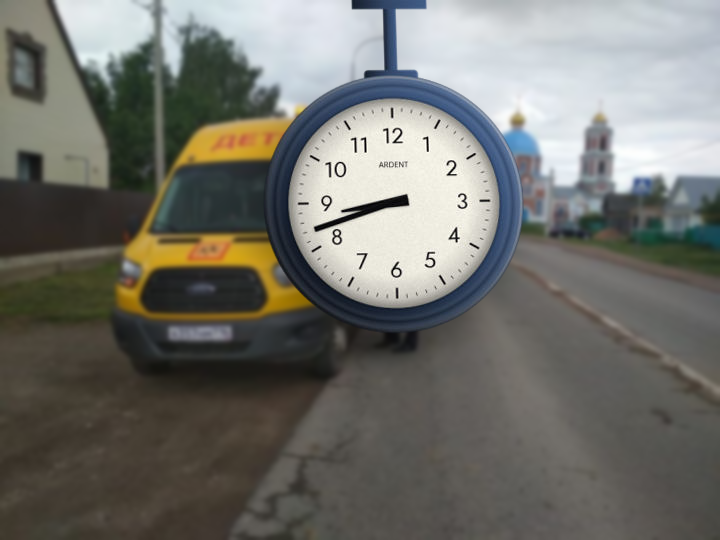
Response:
h=8 m=42
